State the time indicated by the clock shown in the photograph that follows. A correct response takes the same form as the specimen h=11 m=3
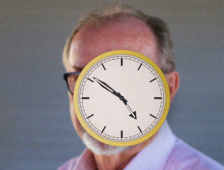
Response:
h=4 m=51
